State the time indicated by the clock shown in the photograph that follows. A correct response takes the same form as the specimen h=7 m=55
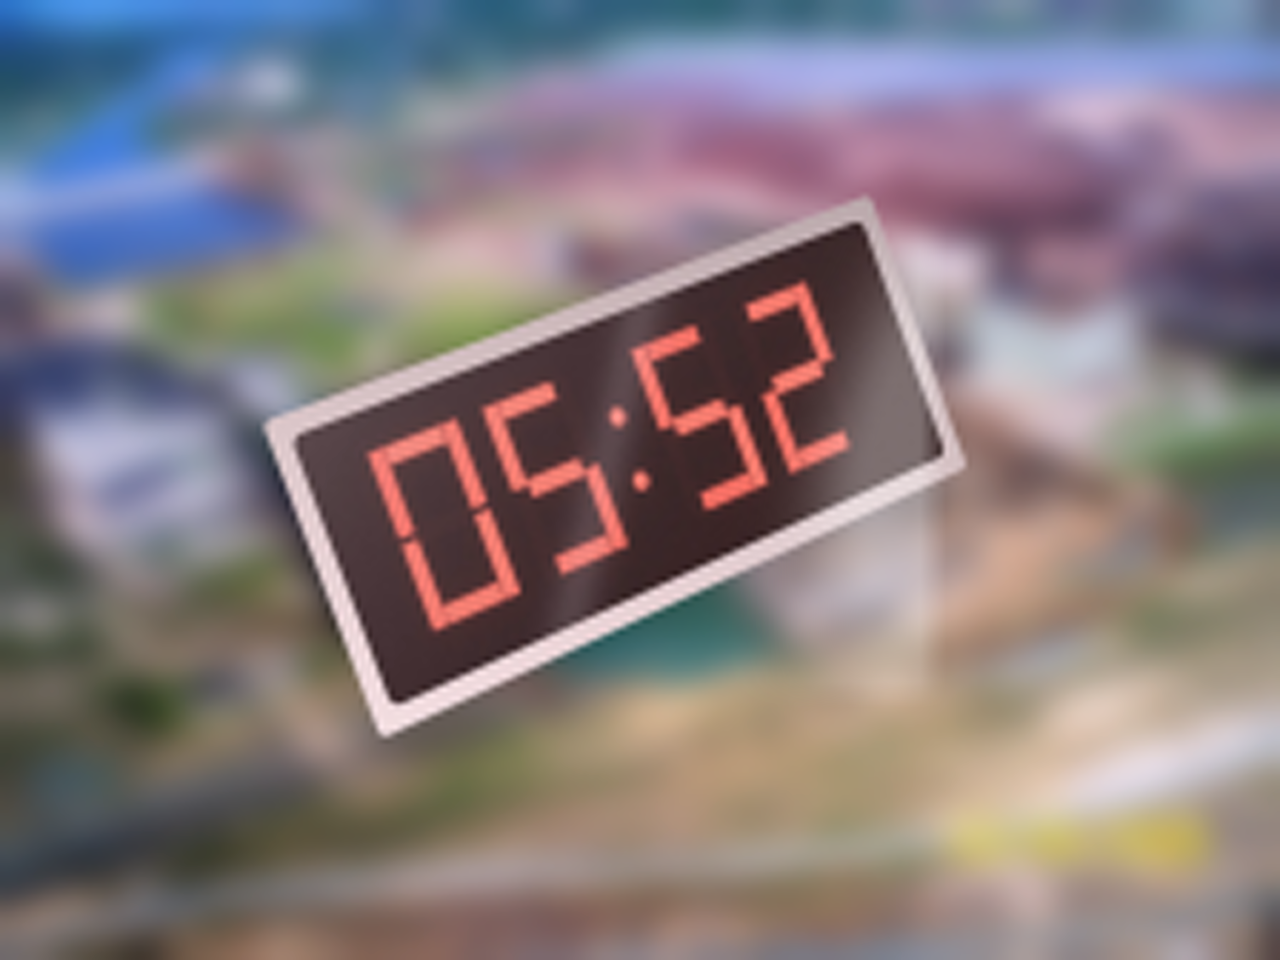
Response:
h=5 m=52
